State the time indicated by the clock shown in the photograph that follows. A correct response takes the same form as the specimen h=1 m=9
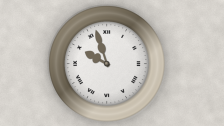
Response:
h=9 m=57
